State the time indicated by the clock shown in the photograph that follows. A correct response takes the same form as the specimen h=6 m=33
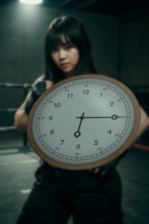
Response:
h=6 m=15
